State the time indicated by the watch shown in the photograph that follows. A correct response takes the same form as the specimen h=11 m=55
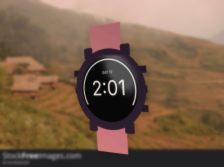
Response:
h=2 m=1
